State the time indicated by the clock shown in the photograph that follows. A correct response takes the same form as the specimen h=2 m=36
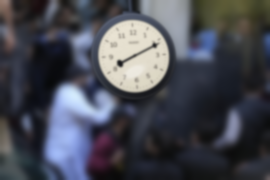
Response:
h=8 m=11
